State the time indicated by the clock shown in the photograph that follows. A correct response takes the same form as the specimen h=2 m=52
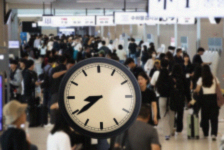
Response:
h=8 m=39
